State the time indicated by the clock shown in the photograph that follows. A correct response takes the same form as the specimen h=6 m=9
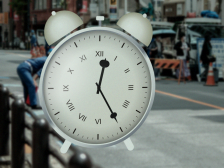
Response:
h=12 m=25
